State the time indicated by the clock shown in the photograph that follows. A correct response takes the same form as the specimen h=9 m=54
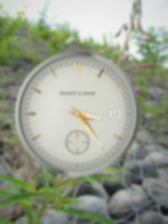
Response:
h=3 m=24
